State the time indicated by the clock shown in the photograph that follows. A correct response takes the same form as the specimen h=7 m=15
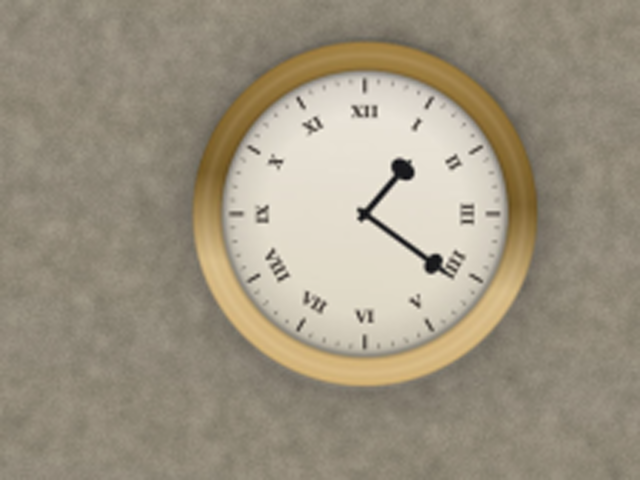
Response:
h=1 m=21
